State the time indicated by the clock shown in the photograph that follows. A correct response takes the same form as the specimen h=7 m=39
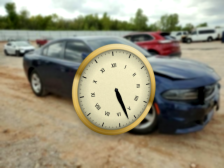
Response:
h=5 m=27
